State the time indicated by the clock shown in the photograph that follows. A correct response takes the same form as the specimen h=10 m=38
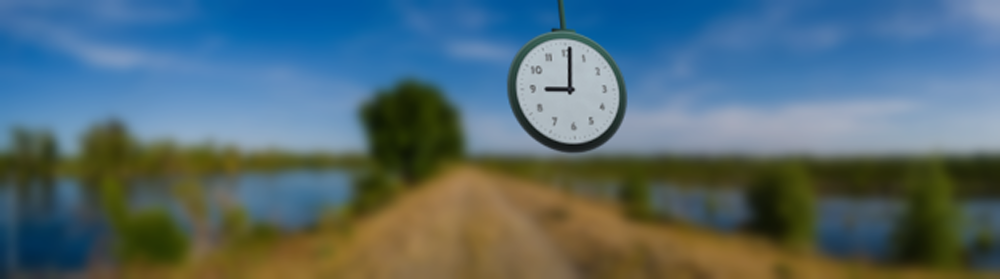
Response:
h=9 m=1
